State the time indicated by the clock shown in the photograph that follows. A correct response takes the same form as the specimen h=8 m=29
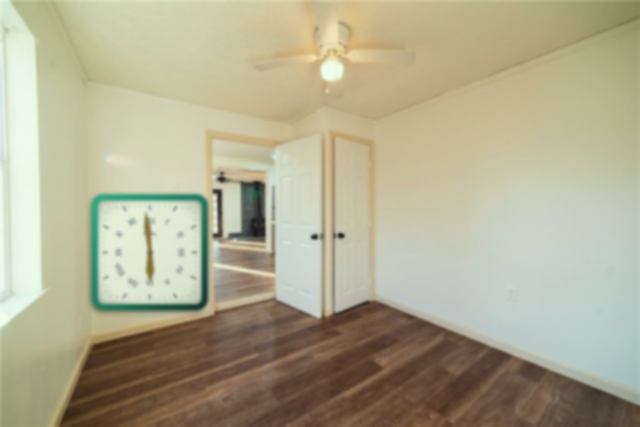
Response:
h=5 m=59
